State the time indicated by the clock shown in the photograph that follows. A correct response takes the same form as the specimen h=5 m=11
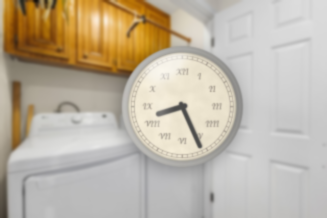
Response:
h=8 m=26
